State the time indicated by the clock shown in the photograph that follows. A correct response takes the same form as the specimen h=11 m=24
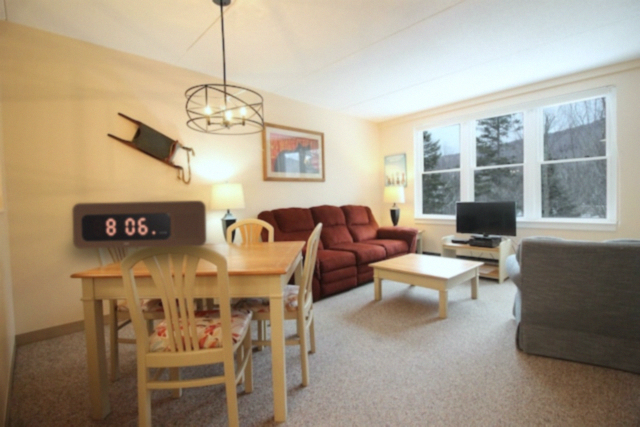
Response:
h=8 m=6
